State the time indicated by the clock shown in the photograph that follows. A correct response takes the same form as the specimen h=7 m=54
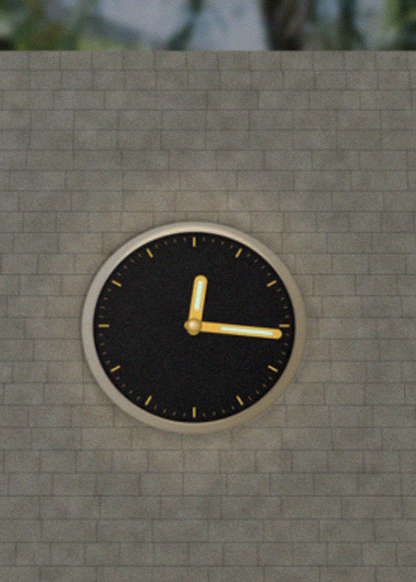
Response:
h=12 m=16
